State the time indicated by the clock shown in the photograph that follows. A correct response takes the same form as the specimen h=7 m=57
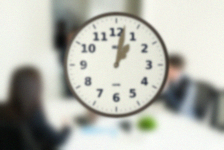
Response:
h=1 m=2
